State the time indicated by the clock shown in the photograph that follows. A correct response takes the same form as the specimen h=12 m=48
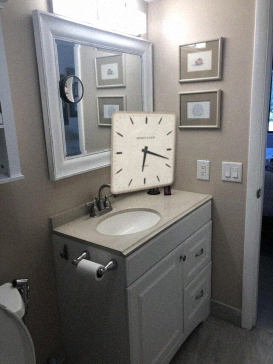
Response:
h=6 m=18
